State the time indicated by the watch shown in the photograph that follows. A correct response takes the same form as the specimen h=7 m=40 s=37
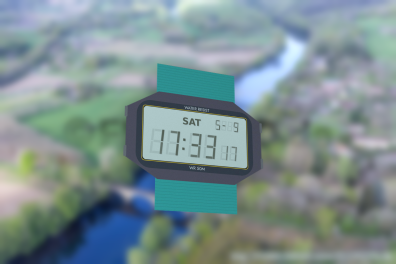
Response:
h=17 m=33 s=17
